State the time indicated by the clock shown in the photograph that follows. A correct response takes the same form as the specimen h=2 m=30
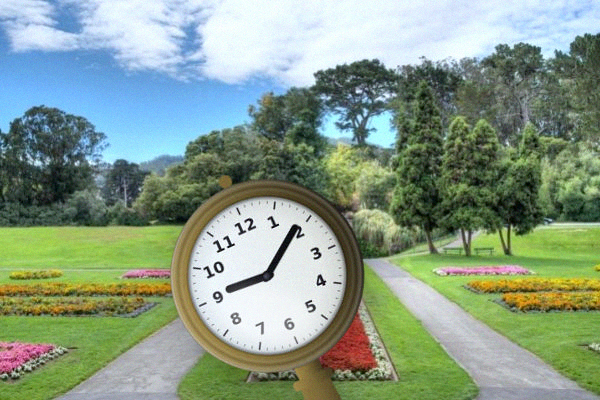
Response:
h=9 m=9
